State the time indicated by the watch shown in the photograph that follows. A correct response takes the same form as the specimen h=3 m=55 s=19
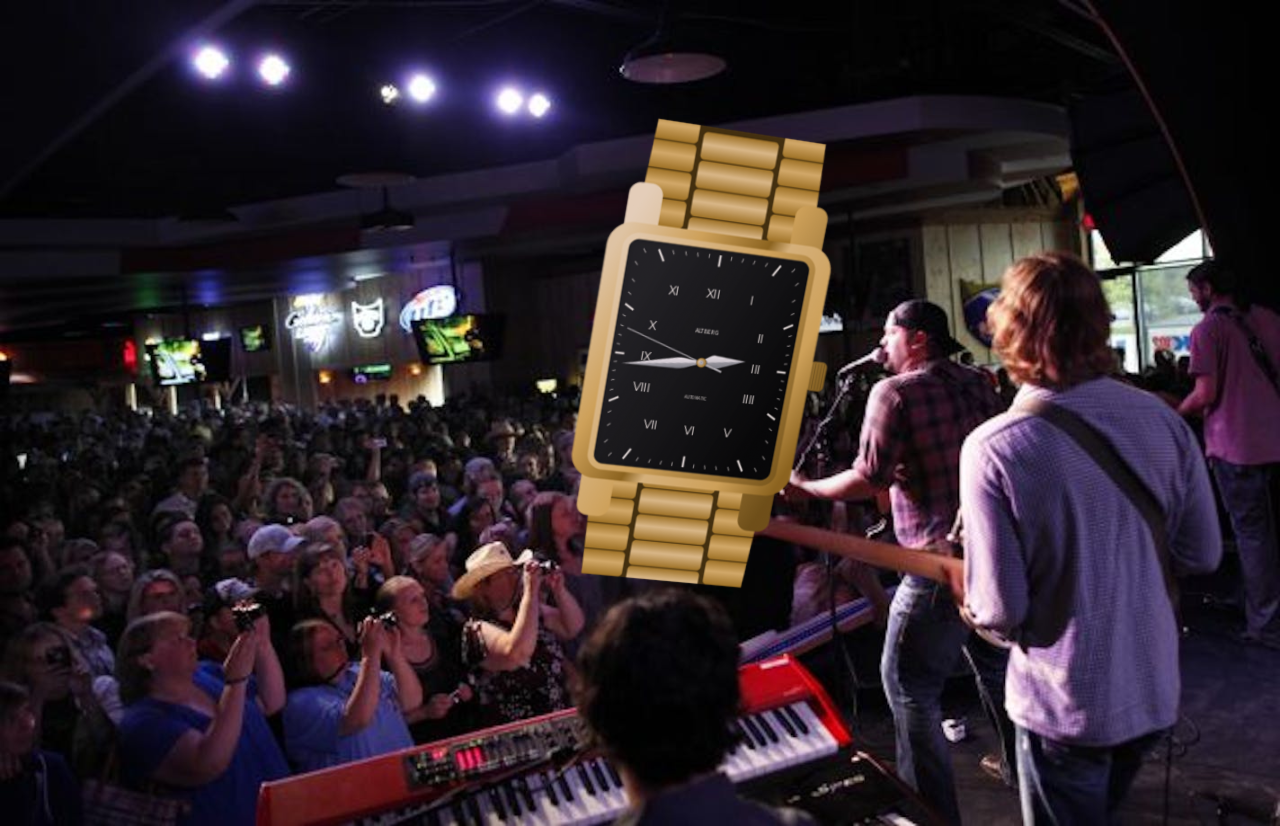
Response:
h=2 m=43 s=48
